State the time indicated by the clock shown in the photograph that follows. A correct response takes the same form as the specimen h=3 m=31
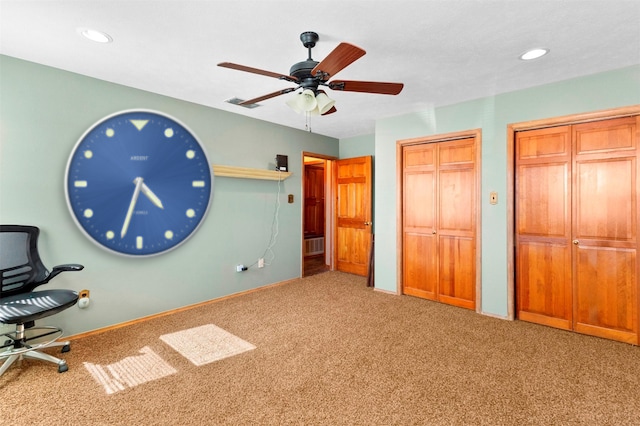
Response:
h=4 m=33
